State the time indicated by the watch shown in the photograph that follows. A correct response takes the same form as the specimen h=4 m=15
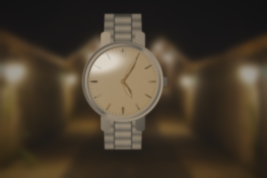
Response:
h=5 m=5
